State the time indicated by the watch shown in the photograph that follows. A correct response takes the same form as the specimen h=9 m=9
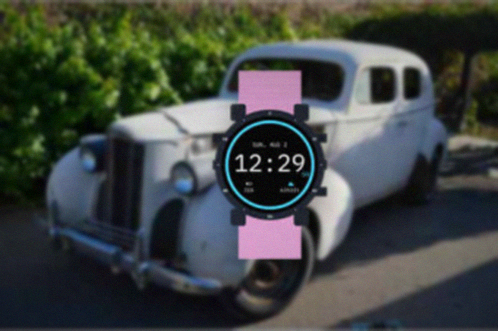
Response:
h=12 m=29
